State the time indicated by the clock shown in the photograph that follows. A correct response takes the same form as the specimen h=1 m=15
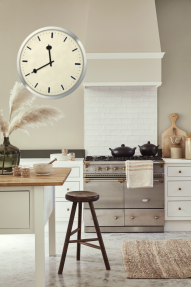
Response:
h=11 m=40
